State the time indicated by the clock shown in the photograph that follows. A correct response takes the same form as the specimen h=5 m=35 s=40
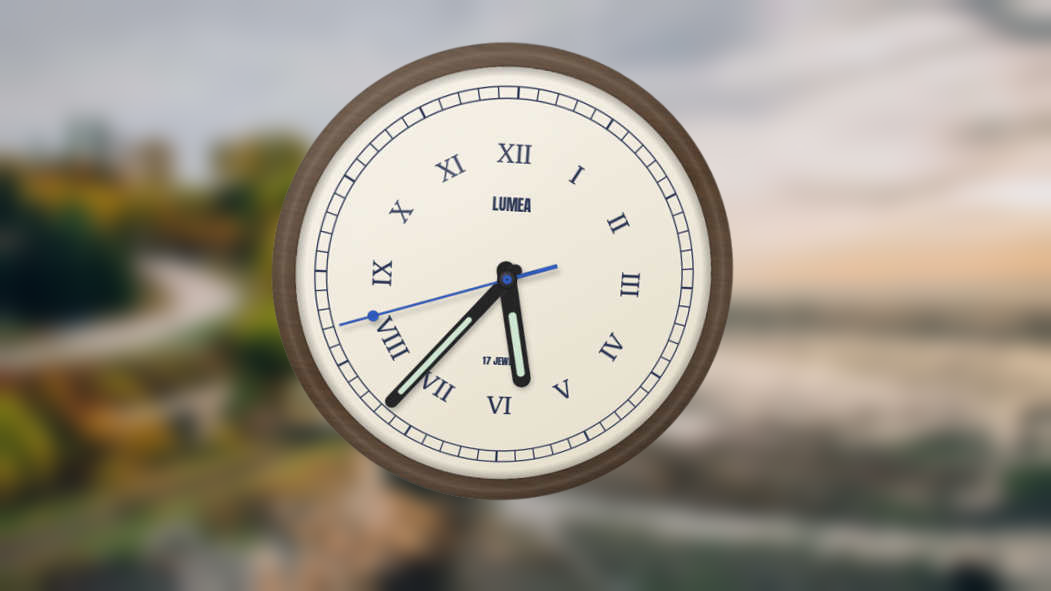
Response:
h=5 m=36 s=42
